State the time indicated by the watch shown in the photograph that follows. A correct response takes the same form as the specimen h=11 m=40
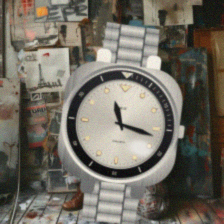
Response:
h=11 m=17
